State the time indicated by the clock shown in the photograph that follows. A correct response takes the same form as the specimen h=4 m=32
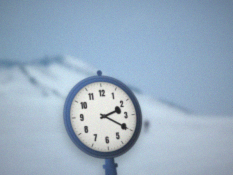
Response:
h=2 m=20
